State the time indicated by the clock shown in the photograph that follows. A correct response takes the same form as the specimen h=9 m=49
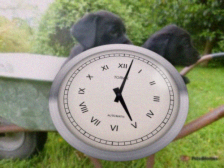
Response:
h=5 m=2
